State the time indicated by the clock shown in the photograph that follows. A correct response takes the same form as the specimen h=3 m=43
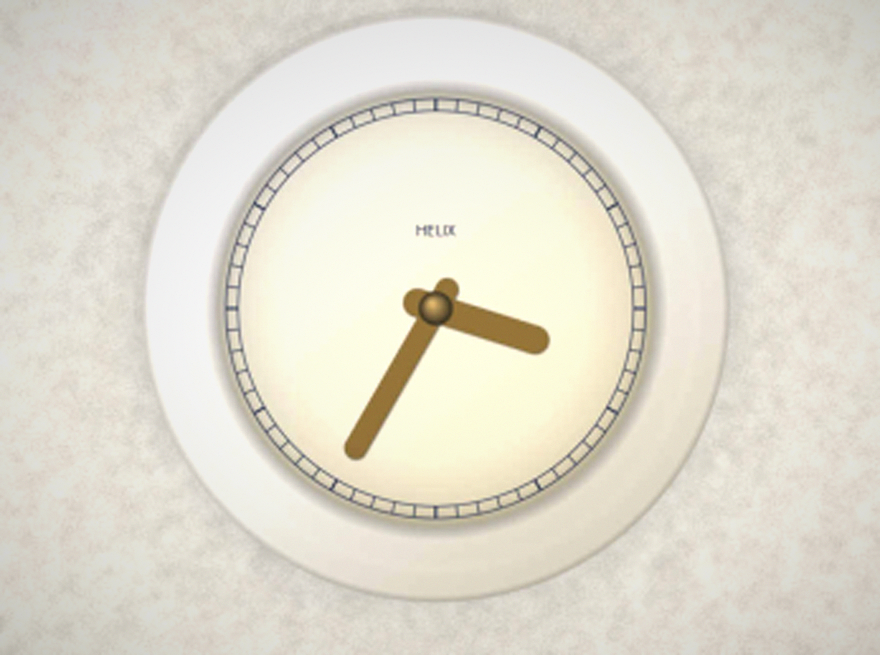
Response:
h=3 m=35
